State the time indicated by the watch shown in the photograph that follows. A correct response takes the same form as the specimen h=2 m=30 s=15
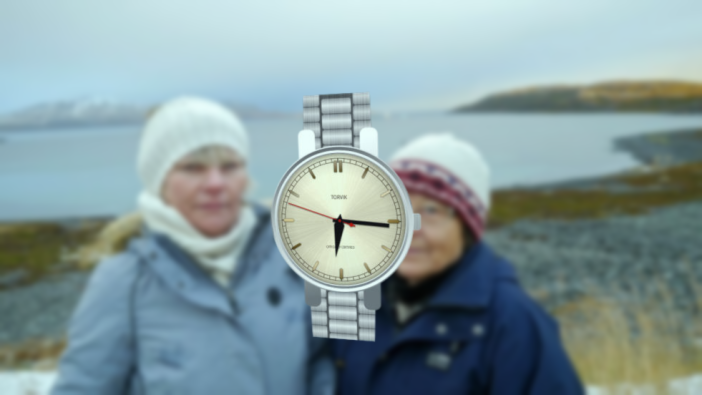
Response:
h=6 m=15 s=48
